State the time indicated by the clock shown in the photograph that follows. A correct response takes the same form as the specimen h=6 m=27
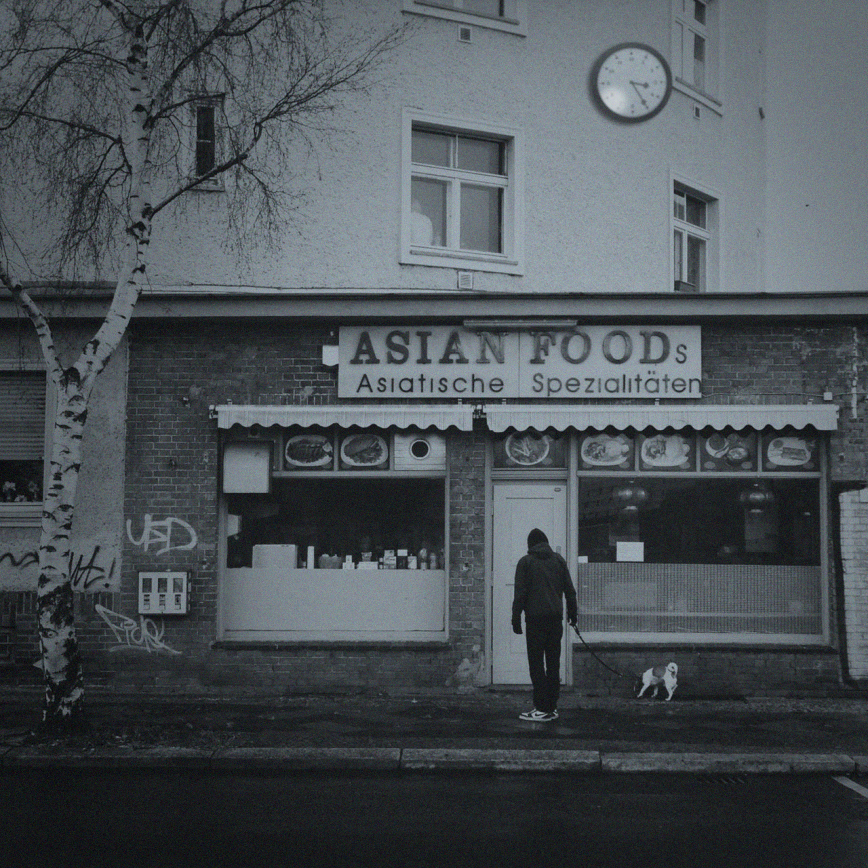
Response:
h=3 m=25
